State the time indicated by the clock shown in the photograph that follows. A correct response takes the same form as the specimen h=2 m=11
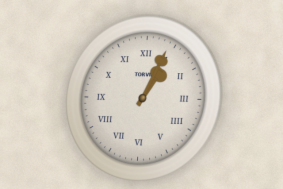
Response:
h=1 m=4
